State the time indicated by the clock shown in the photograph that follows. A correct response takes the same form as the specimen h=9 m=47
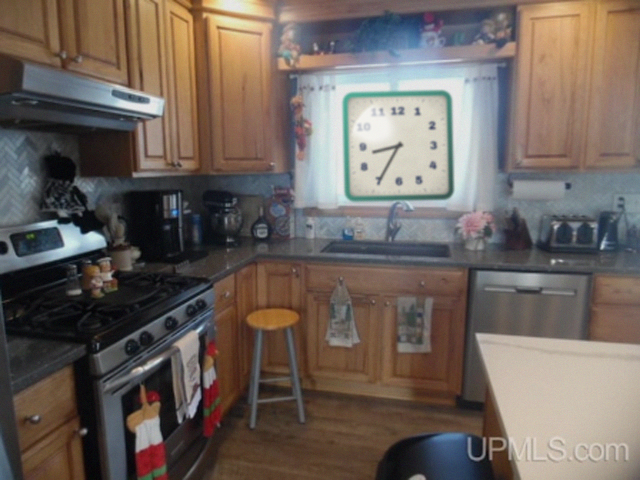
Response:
h=8 m=35
